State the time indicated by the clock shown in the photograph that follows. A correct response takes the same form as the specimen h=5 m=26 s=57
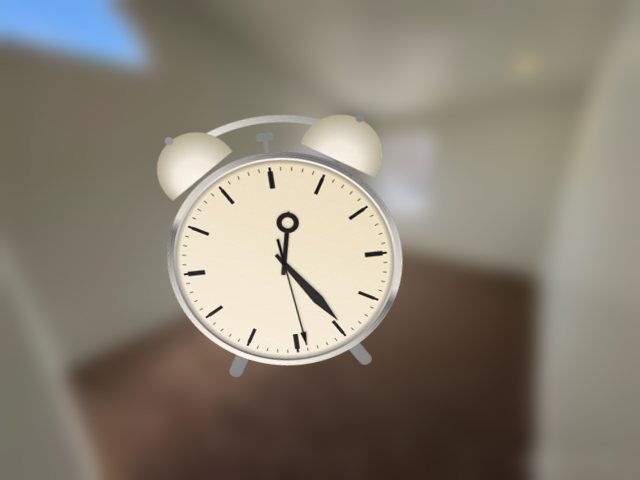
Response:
h=12 m=24 s=29
